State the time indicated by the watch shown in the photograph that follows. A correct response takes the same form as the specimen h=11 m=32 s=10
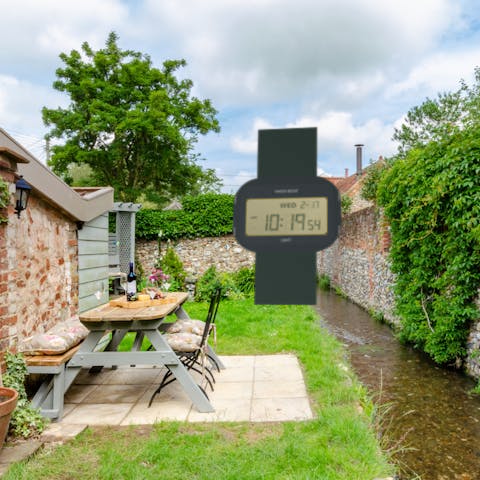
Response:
h=10 m=19 s=54
